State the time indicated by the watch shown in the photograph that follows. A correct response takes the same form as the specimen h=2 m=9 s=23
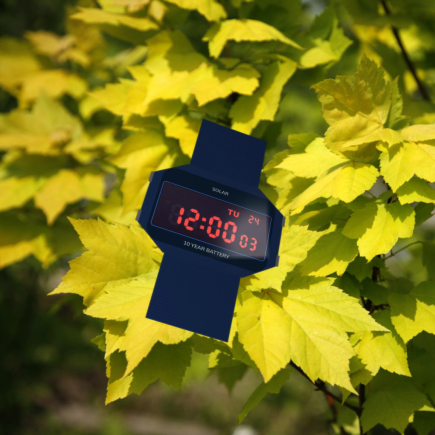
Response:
h=12 m=0 s=3
